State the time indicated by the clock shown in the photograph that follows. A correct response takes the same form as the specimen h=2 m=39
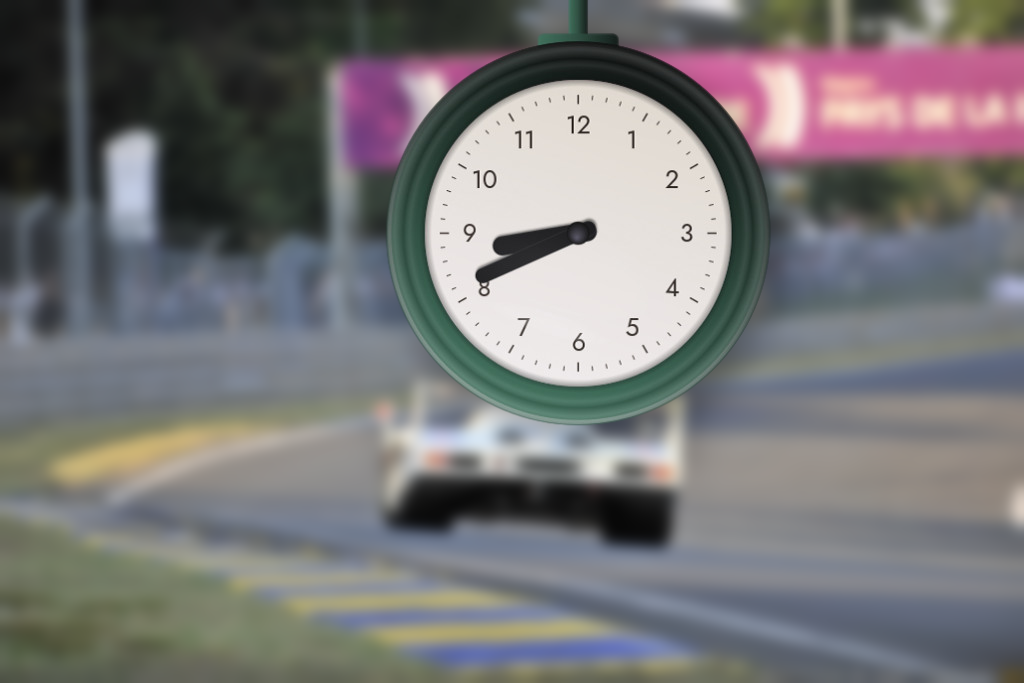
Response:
h=8 m=41
